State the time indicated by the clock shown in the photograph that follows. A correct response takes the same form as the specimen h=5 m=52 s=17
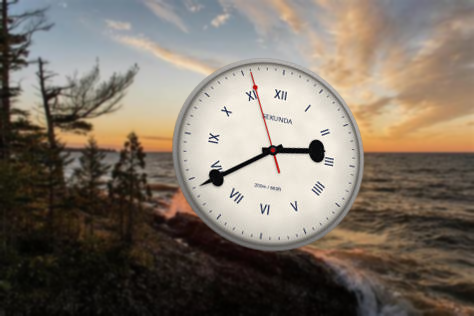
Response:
h=2 m=38 s=56
